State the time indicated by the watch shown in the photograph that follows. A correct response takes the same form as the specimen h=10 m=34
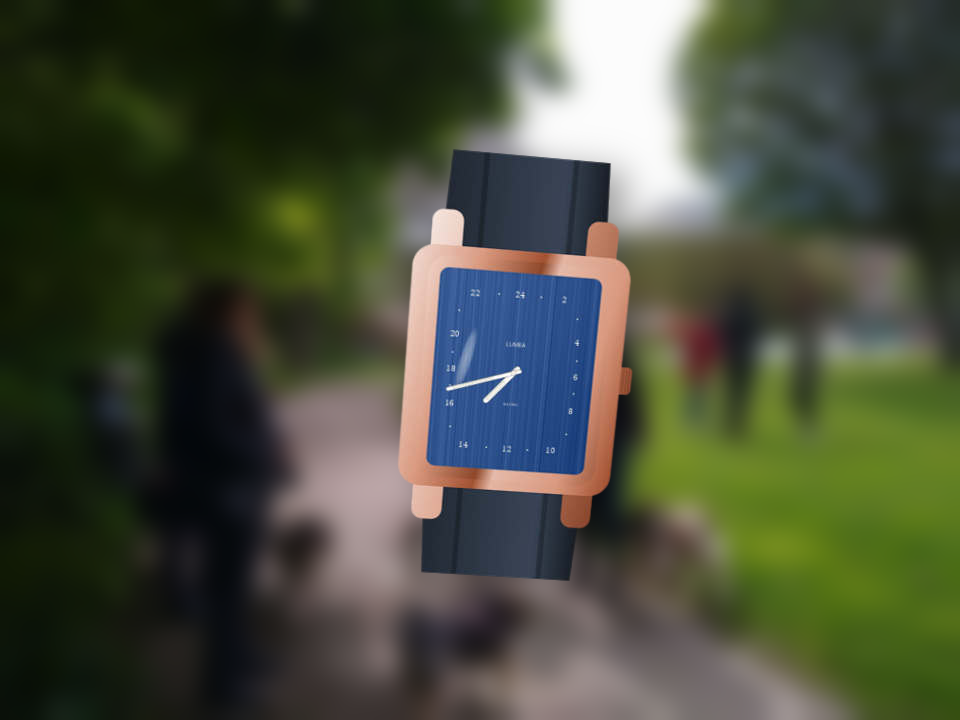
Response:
h=14 m=42
